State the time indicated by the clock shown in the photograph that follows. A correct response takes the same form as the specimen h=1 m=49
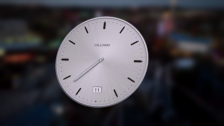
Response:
h=7 m=38
